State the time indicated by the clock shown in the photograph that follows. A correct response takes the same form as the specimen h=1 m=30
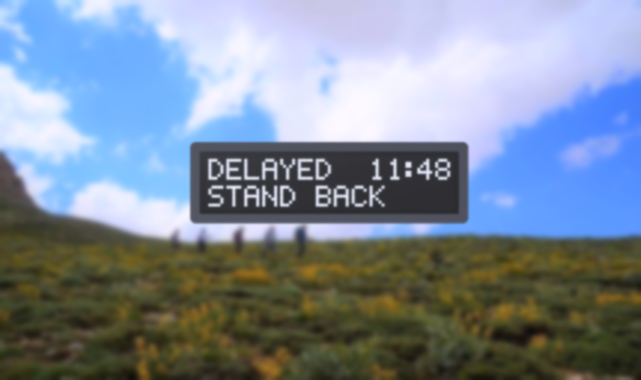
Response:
h=11 m=48
